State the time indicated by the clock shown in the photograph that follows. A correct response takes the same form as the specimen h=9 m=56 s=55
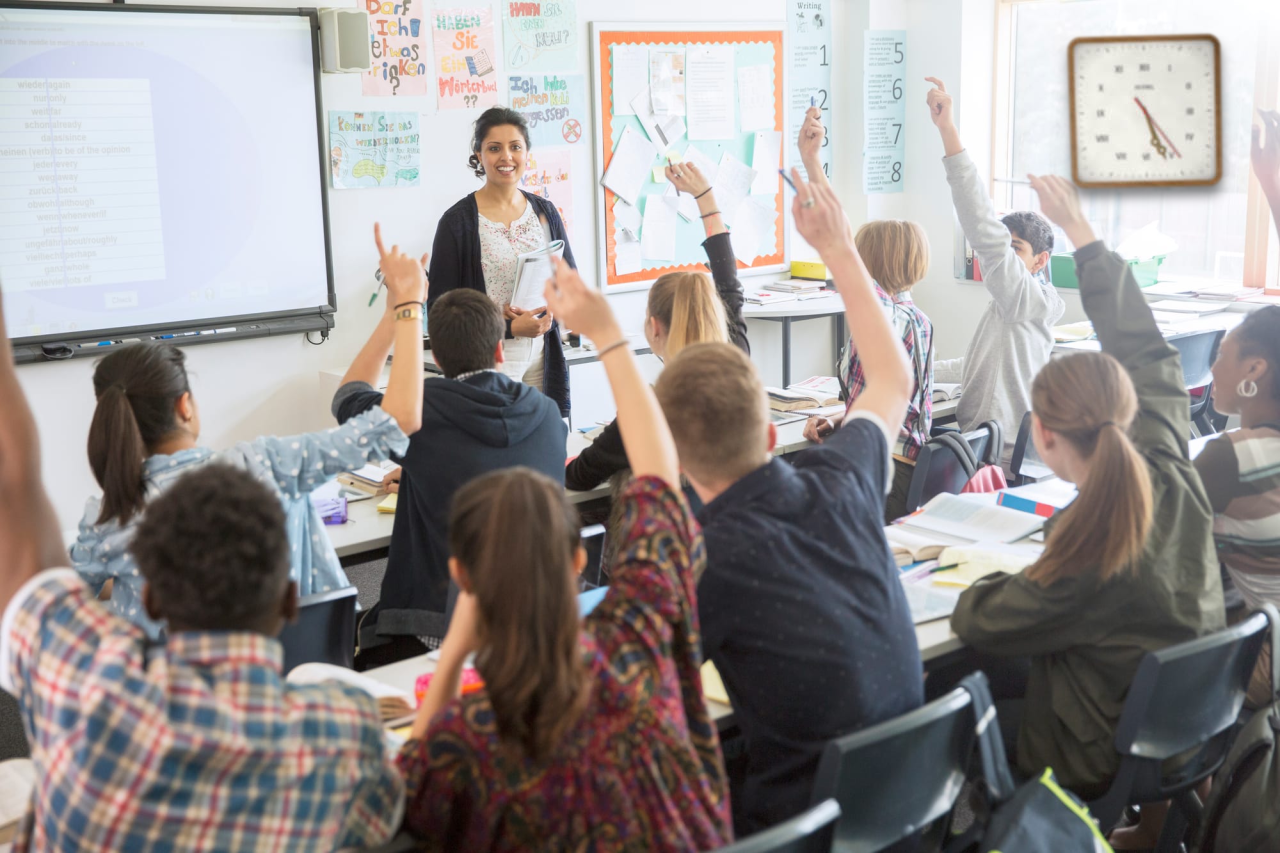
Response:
h=5 m=26 s=24
